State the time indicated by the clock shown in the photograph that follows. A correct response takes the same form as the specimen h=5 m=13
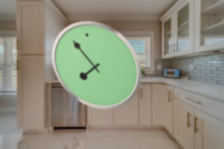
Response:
h=7 m=55
